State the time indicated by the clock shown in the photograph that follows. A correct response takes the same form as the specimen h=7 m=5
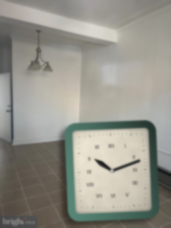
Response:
h=10 m=12
